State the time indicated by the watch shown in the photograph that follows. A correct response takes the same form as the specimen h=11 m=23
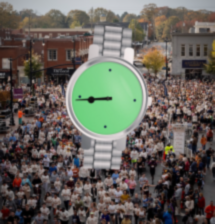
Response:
h=8 m=44
